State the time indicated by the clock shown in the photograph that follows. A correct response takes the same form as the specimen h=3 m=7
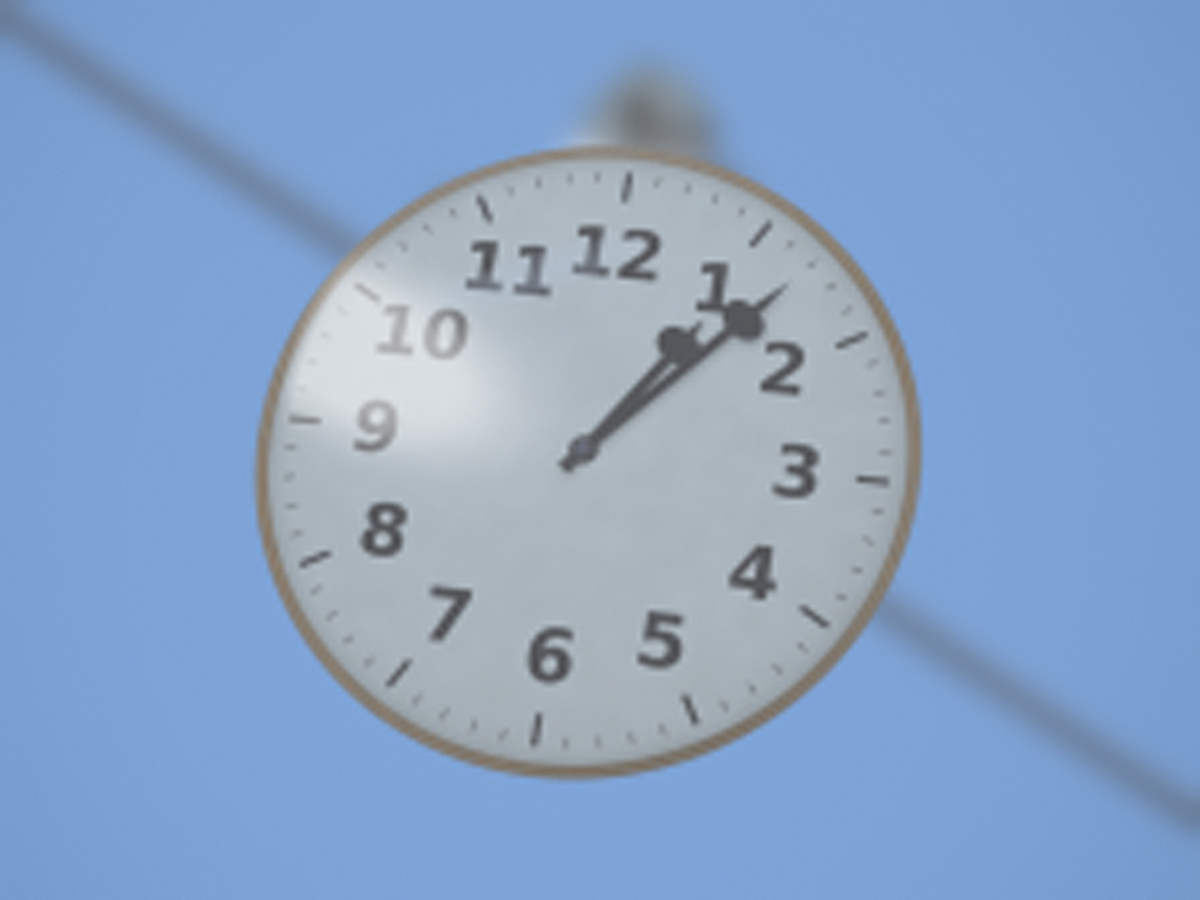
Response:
h=1 m=7
